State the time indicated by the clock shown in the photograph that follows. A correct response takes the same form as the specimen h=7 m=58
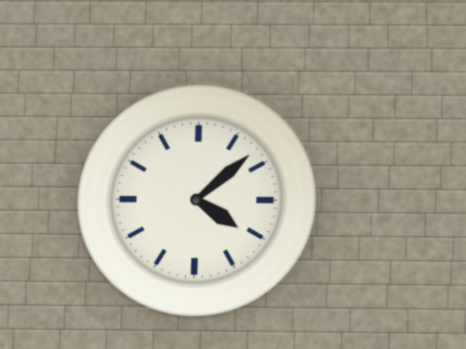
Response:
h=4 m=8
